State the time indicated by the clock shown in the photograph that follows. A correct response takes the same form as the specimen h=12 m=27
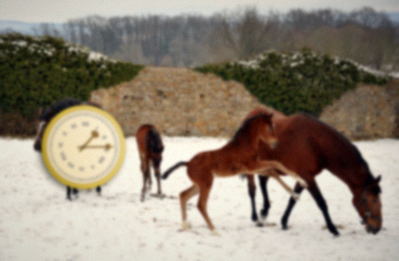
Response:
h=1 m=14
